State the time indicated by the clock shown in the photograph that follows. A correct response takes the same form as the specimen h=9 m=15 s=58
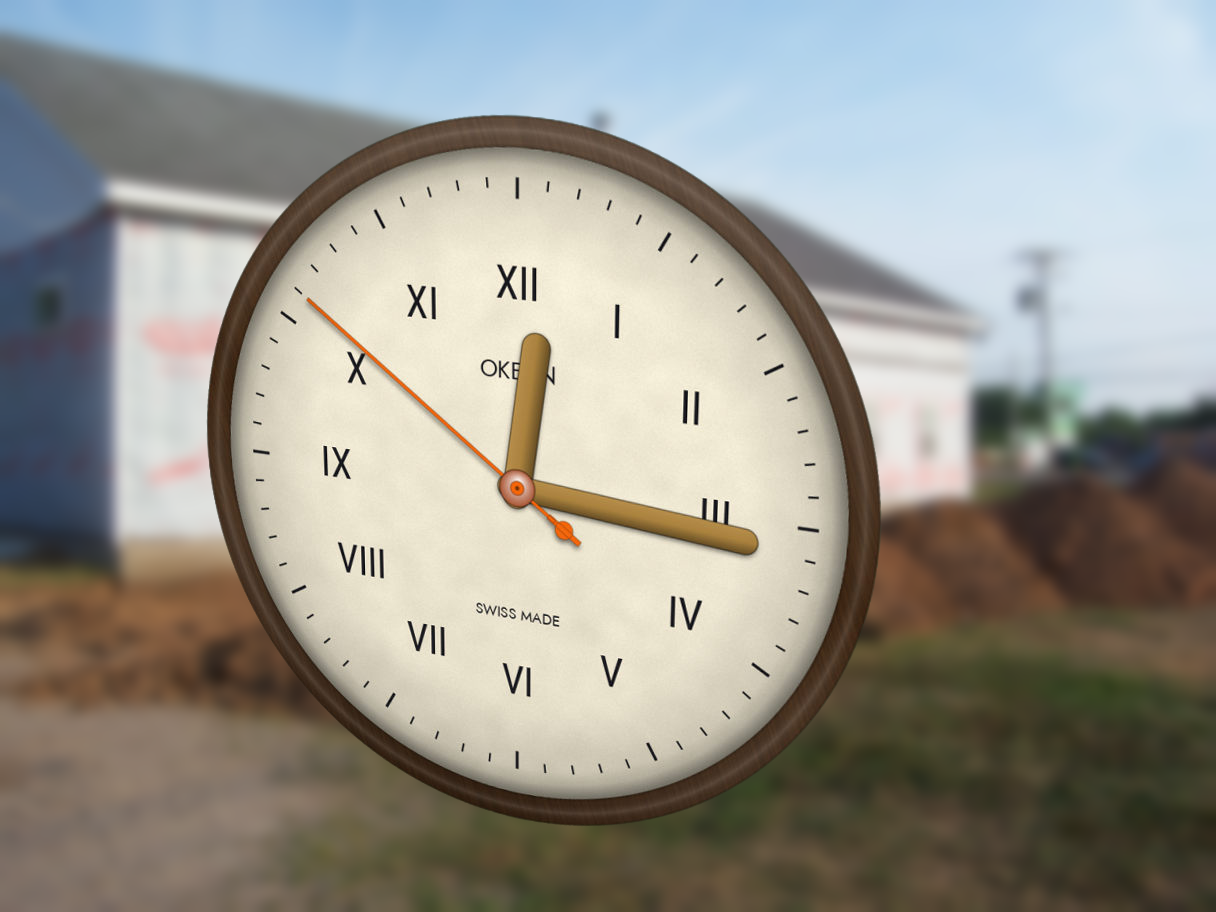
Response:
h=12 m=15 s=51
